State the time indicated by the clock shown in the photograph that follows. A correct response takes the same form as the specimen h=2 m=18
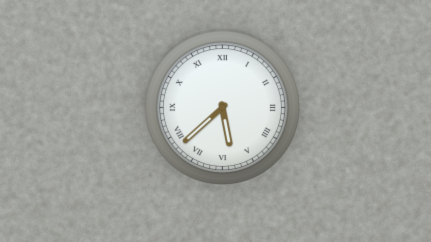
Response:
h=5 m=38
